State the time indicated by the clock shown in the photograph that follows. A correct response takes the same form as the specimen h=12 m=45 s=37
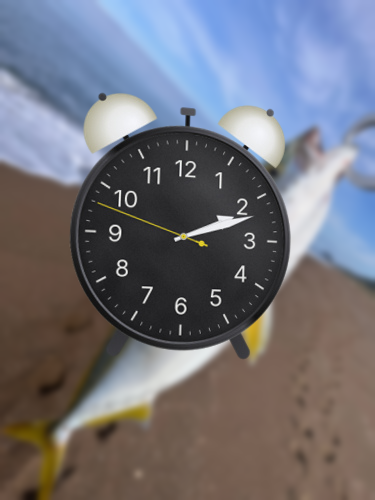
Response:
h=2 m=11 s=48
